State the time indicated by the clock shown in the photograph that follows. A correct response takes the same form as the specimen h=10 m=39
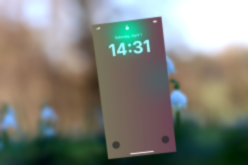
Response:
h=14 m=31
